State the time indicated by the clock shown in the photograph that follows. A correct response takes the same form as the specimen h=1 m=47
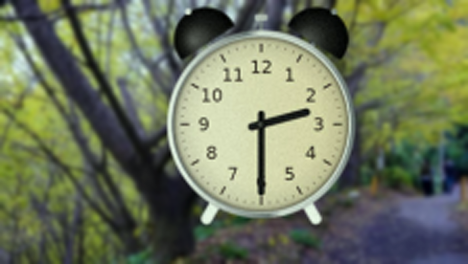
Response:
h=2 m=30
